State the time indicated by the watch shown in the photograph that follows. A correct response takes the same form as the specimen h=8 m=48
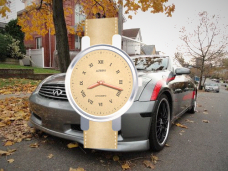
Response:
h=8 m=18
